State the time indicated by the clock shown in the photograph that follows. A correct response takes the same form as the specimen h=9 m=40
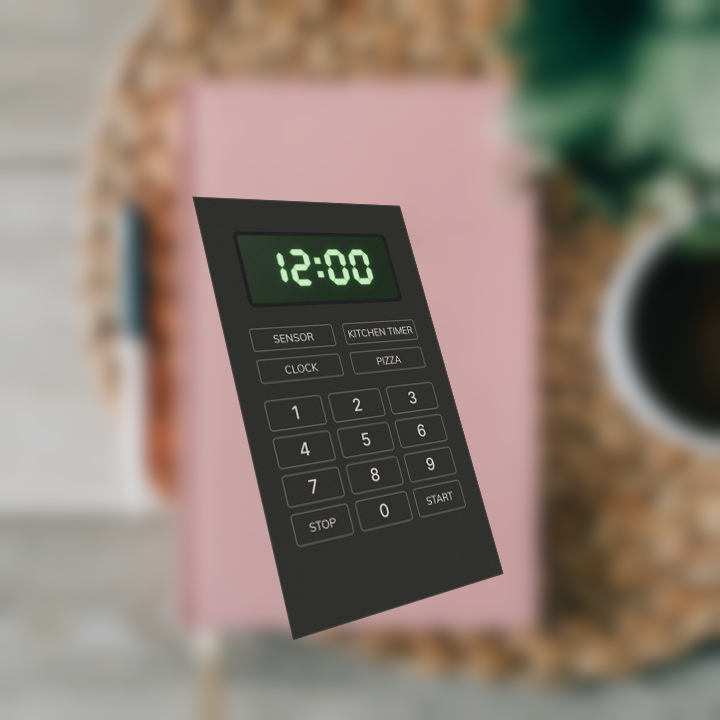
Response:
h=12 m=0
